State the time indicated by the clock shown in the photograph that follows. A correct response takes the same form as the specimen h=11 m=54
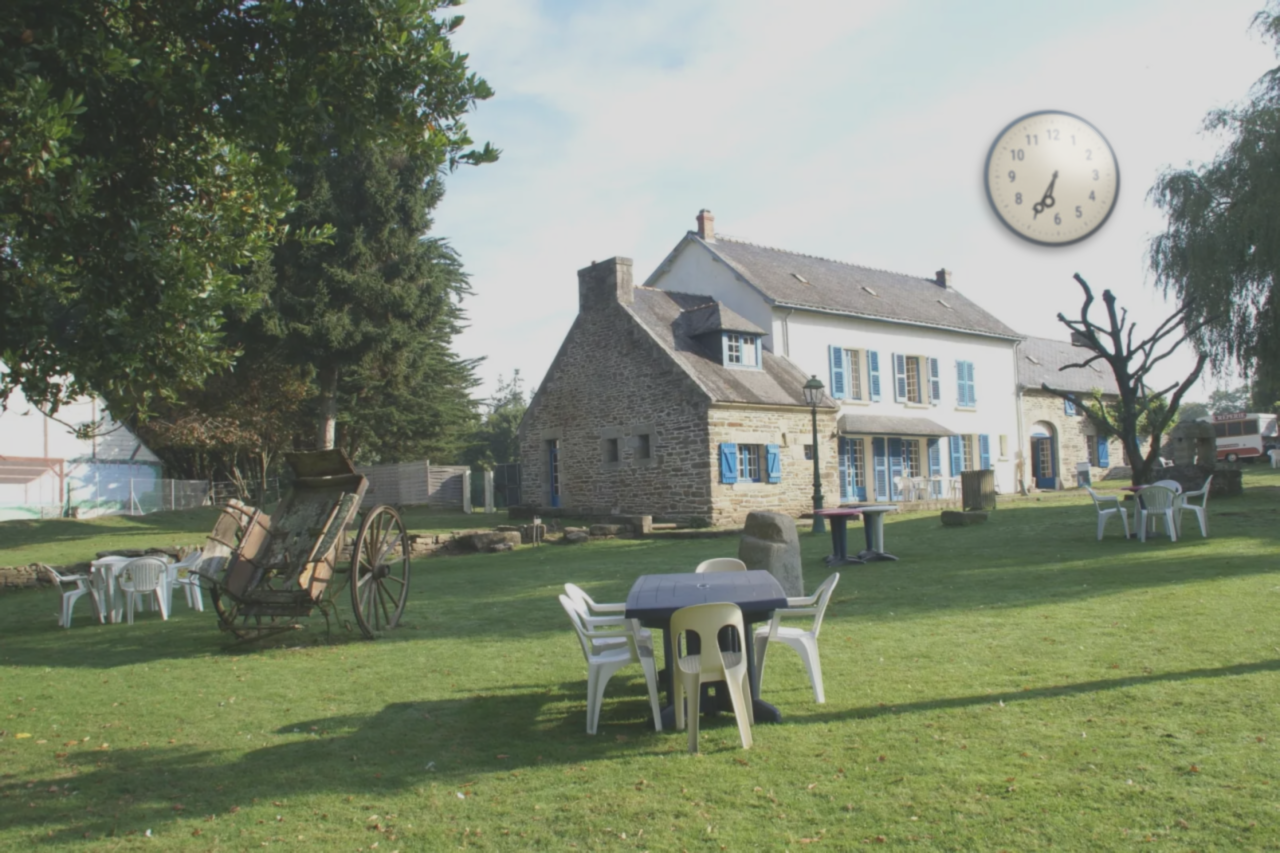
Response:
h=6 m=35
